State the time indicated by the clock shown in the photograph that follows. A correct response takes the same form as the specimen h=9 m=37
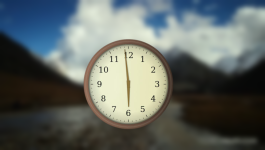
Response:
h=5 m=59
